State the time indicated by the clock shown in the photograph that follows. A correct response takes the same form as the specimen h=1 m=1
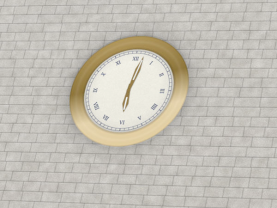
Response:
h=6 m=2
